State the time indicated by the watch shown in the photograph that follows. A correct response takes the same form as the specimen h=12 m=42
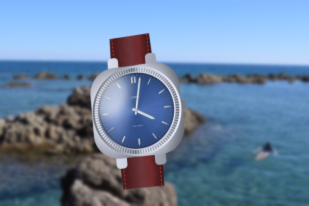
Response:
h=4 m=2
